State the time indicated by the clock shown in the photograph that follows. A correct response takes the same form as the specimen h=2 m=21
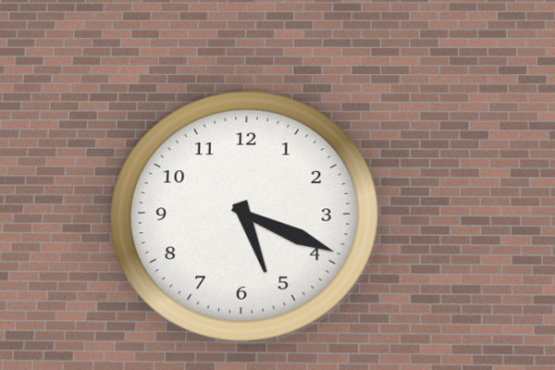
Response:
h=5 m=19
